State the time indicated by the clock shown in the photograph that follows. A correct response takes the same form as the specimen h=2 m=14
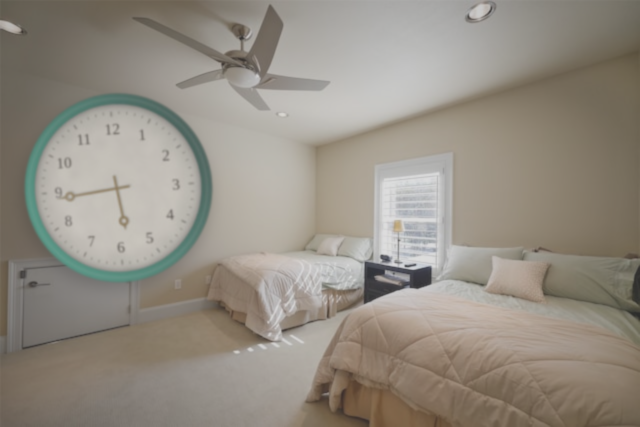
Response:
h=5 m=44
